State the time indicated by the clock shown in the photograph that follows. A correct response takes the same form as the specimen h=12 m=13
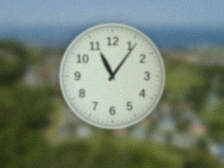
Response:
h=11 m=6
